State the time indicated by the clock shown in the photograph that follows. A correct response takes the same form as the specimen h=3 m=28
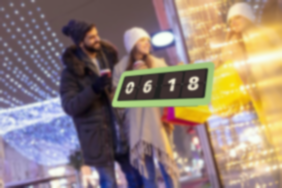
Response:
h=6 m=18
